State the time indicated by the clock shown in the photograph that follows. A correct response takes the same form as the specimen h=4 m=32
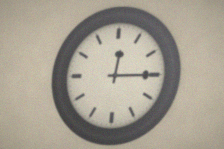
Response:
h=12 m=15
